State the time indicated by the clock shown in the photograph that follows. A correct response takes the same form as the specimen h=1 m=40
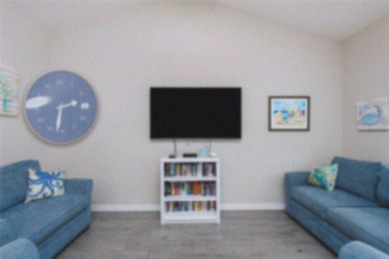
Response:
h=2 m=32
